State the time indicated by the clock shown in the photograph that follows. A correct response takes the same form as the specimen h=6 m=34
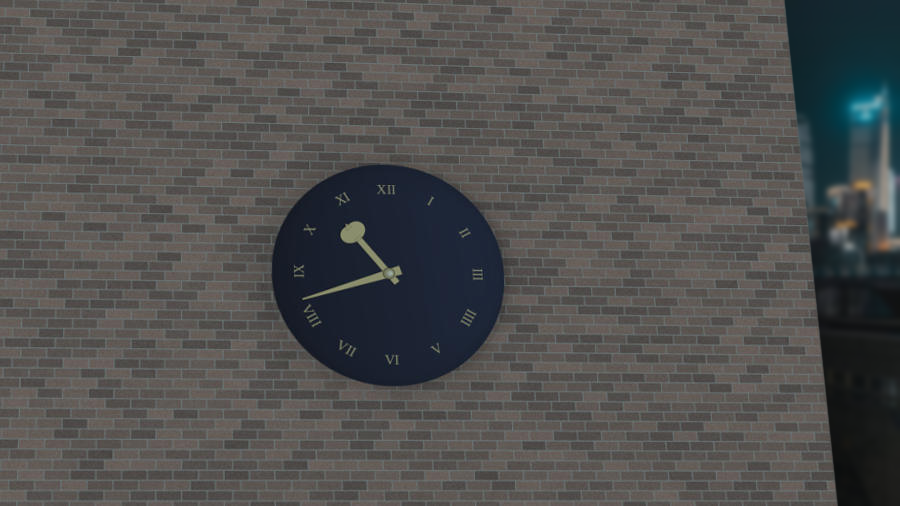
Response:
h=10 m=42
